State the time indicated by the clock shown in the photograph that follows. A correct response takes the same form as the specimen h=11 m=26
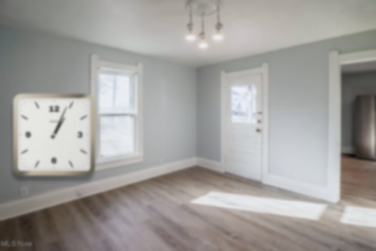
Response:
h=1 m=4
